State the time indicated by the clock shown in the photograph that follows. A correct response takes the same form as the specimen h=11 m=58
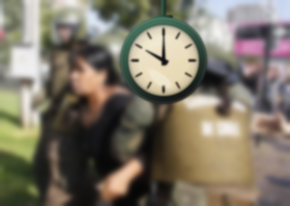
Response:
h=10 m=0
